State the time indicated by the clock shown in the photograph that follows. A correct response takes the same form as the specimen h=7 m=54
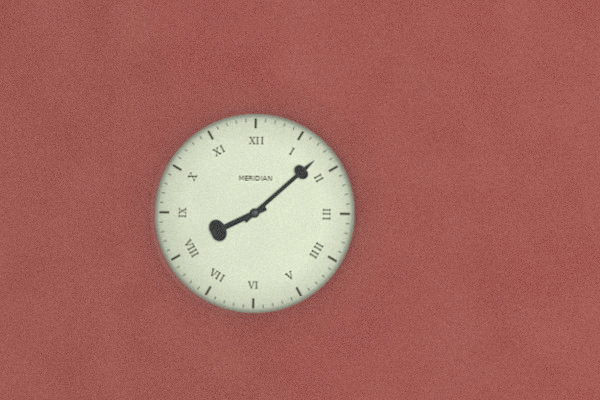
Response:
h=8 m=8
